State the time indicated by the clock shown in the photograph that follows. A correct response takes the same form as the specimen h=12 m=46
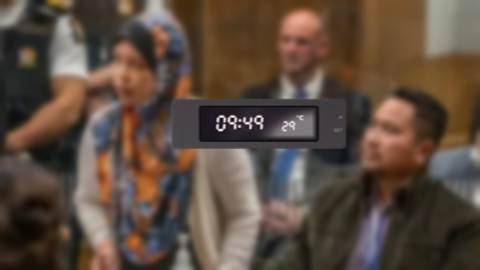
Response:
h=9 m=49
